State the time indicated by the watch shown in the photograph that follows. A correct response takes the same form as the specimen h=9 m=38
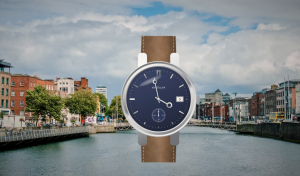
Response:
h=3 m=58
